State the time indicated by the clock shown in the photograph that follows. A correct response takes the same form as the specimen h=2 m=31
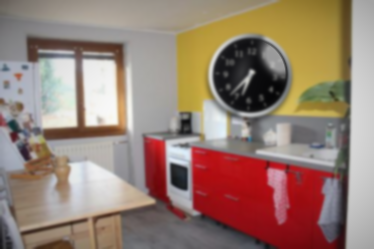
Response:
h=6 m=37
